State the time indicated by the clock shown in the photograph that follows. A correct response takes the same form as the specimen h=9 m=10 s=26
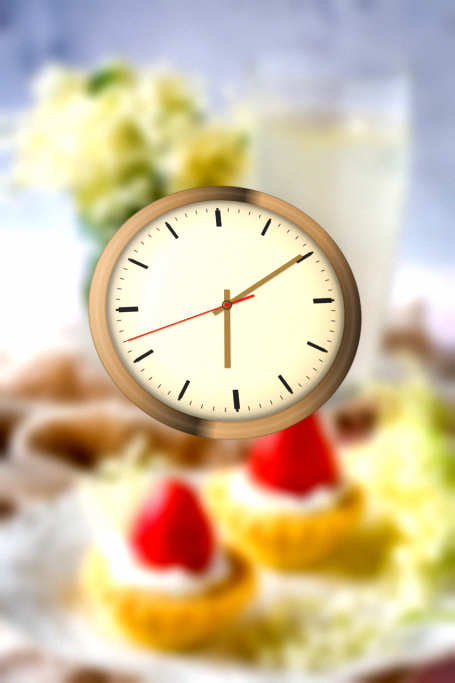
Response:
h=6 m=9 s=42
